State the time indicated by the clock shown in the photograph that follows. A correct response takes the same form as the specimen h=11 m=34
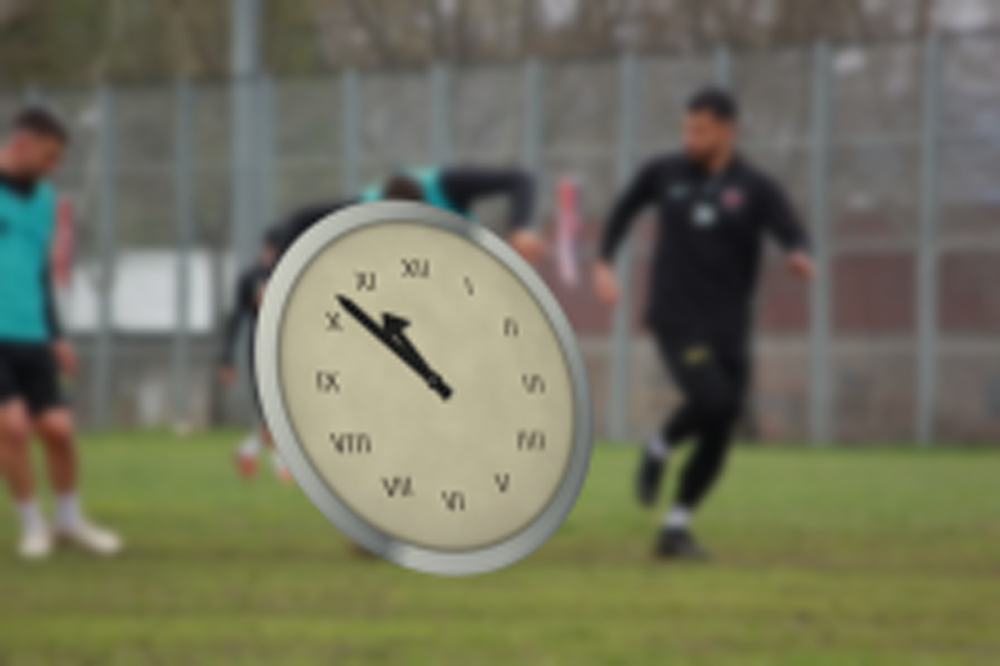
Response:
h=10 m=52
